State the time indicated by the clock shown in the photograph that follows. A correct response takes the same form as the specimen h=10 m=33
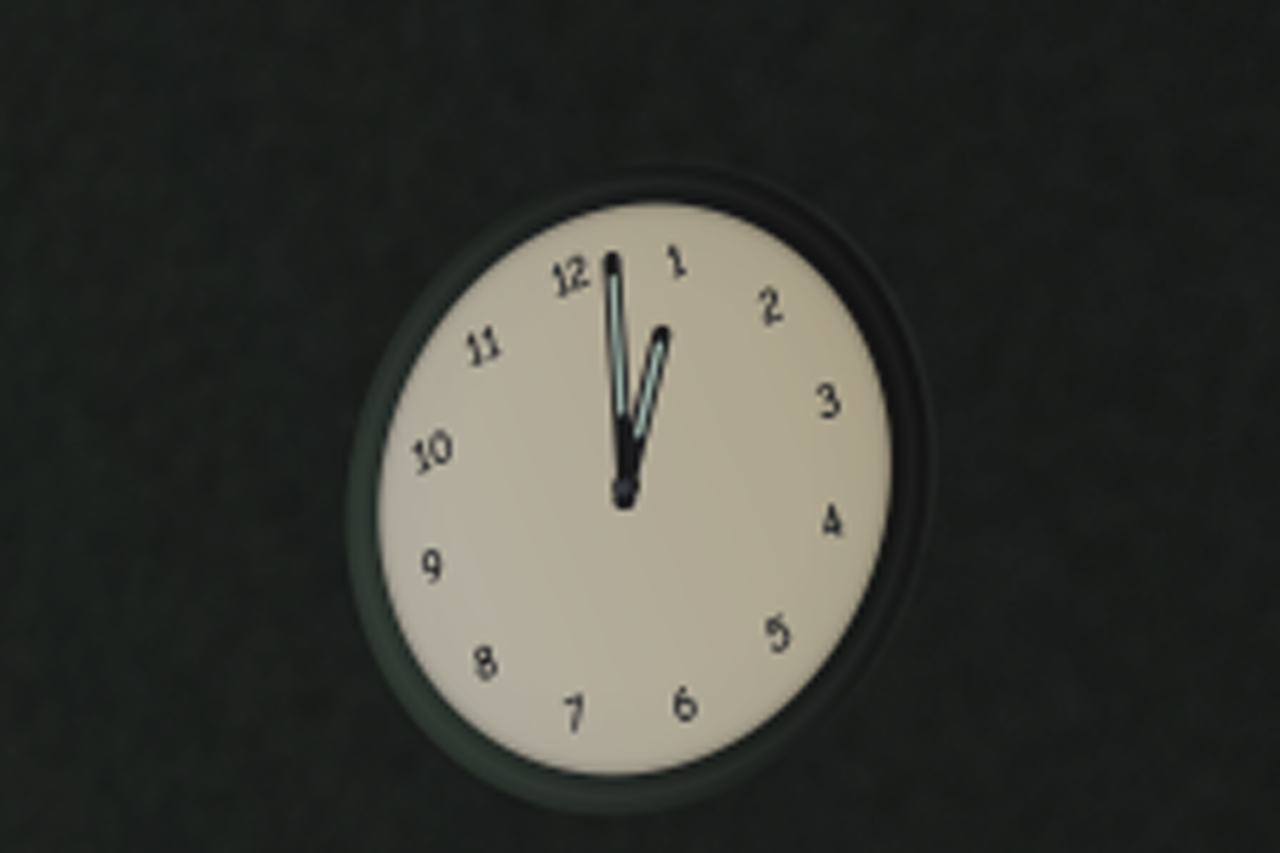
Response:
h=1 m=2
